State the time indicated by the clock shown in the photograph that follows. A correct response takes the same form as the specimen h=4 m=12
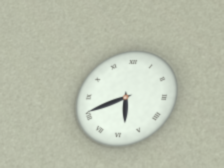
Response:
h=5 m=41
